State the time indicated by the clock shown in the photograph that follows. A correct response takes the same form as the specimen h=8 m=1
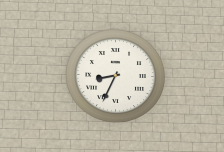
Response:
h=8 m=34
